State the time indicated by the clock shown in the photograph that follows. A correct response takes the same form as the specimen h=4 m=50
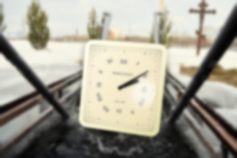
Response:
h=2 m=9
